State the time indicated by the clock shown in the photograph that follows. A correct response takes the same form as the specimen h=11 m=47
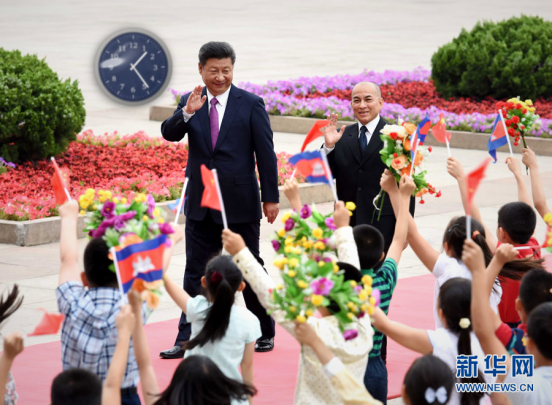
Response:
h=1 m=24
